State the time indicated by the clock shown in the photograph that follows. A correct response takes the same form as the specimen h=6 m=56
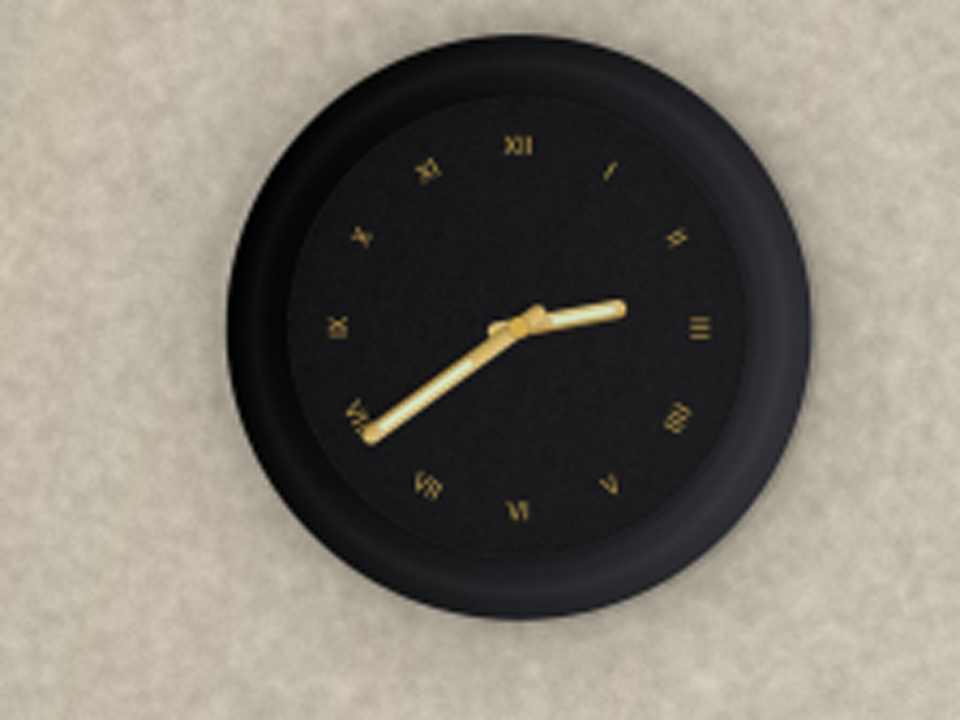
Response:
h=2 m=39
